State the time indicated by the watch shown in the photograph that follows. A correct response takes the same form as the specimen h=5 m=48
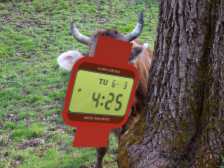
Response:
h=4 m=25
